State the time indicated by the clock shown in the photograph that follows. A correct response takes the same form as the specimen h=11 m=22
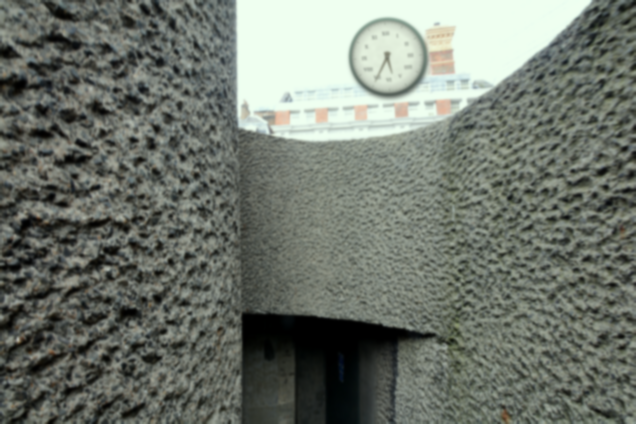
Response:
h=5 m=35
